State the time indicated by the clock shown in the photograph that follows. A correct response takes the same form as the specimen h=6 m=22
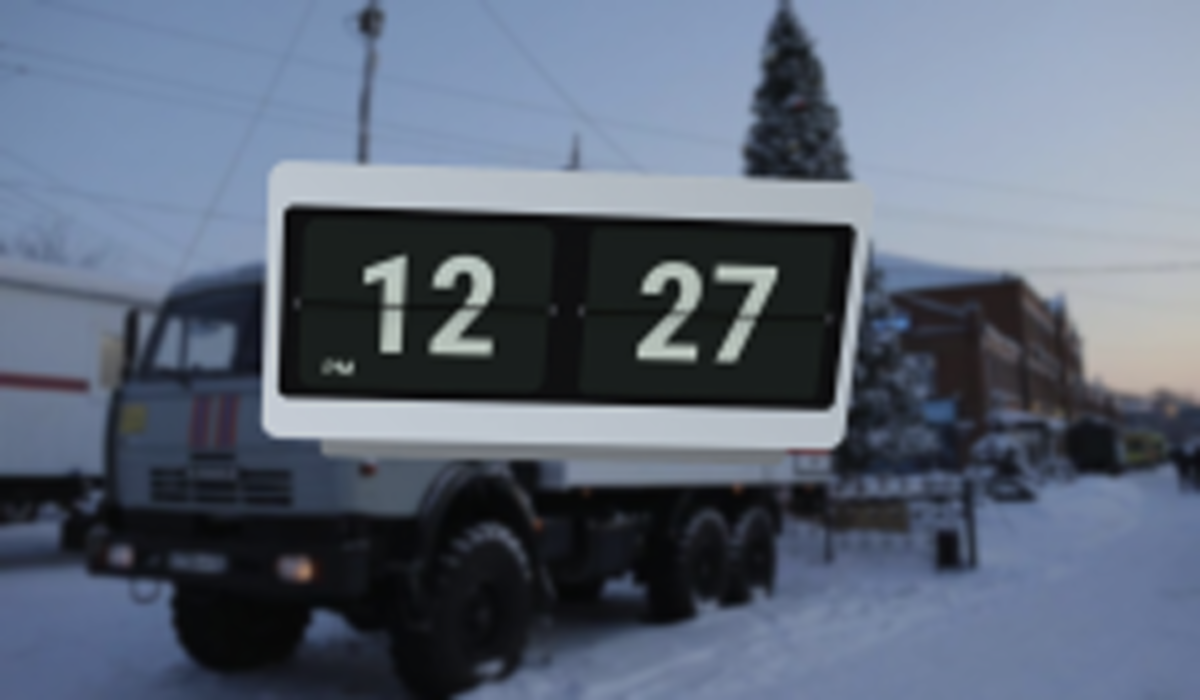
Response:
h=12 m=27
